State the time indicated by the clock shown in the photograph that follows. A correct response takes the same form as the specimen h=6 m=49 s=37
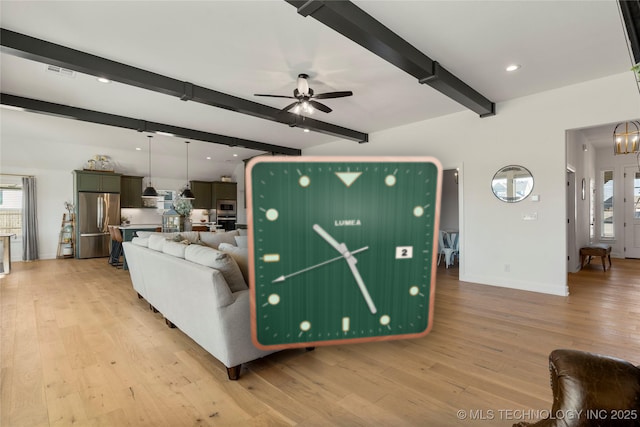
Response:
h=10 m=25 s=42
